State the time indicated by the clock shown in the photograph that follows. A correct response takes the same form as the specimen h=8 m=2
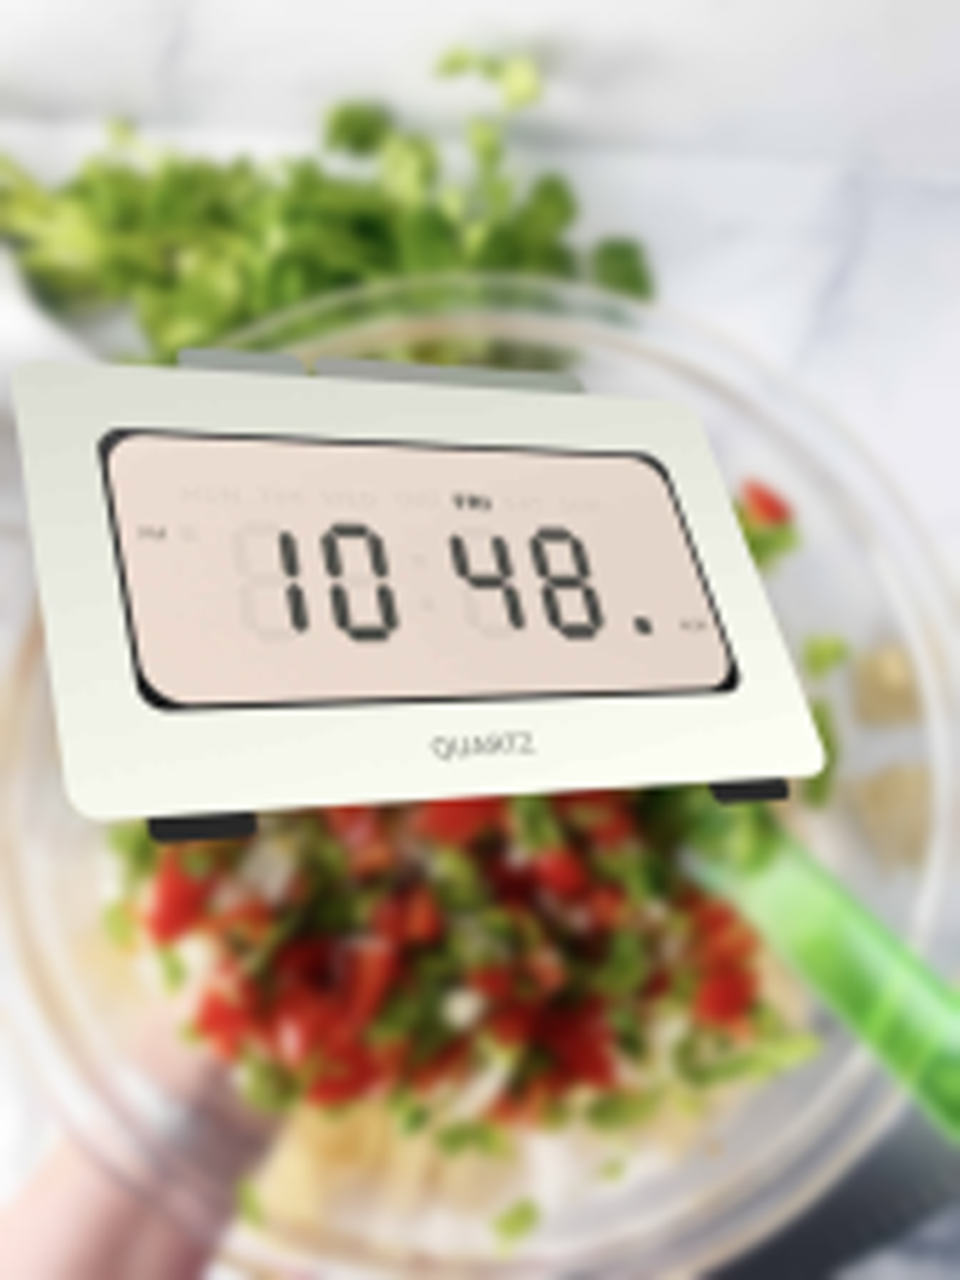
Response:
h=10 m=48
